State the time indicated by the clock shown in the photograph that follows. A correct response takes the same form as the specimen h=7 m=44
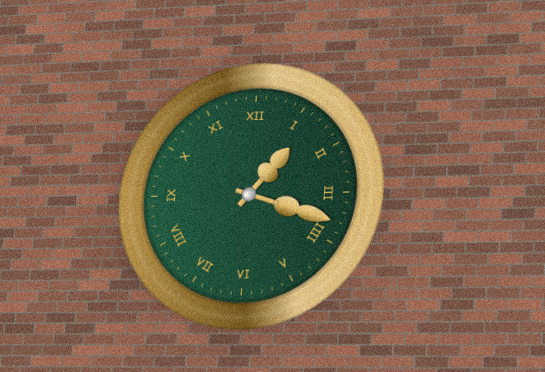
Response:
h=1 m=18
